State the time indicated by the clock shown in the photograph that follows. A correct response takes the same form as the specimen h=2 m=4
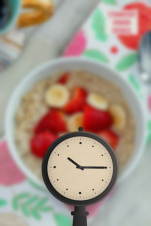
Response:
h=10 m=15
